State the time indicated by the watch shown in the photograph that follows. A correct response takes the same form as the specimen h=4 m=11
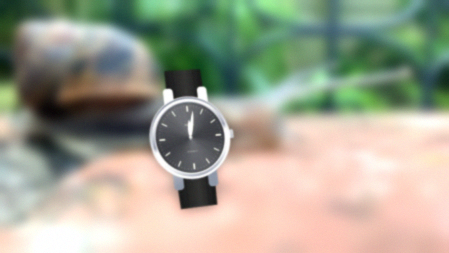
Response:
h=12 m=2
